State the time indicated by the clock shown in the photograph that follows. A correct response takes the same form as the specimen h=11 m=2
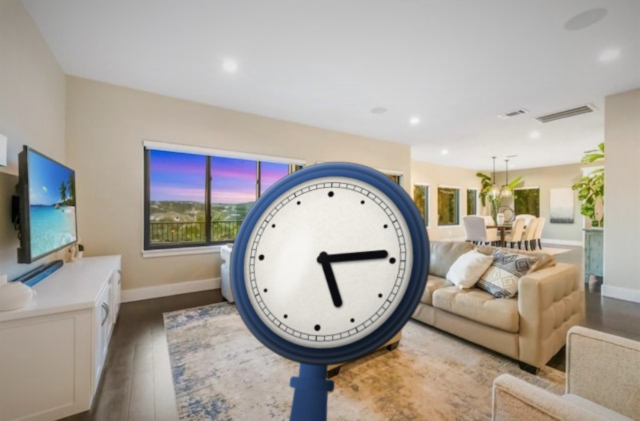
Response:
h=5 m=14
